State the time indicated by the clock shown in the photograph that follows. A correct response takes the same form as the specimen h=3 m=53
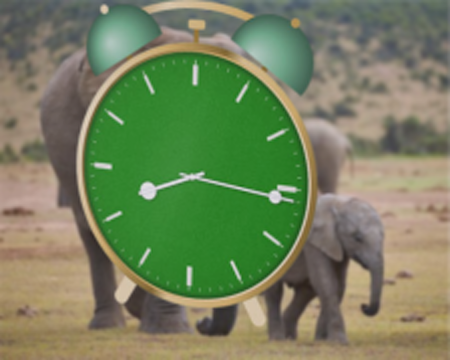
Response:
h=8 m=16
